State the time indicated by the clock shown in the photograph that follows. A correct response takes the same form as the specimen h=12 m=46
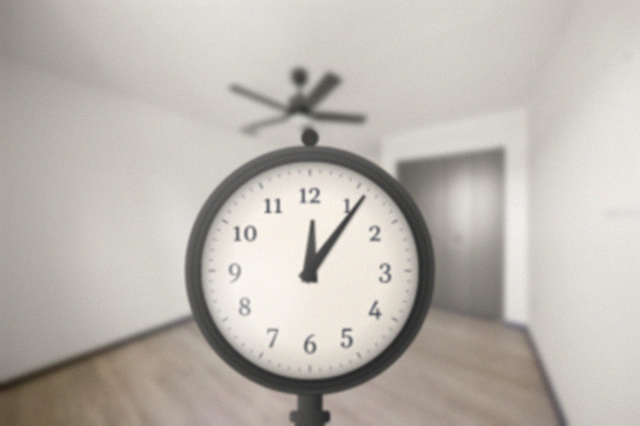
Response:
h=12 m=6
